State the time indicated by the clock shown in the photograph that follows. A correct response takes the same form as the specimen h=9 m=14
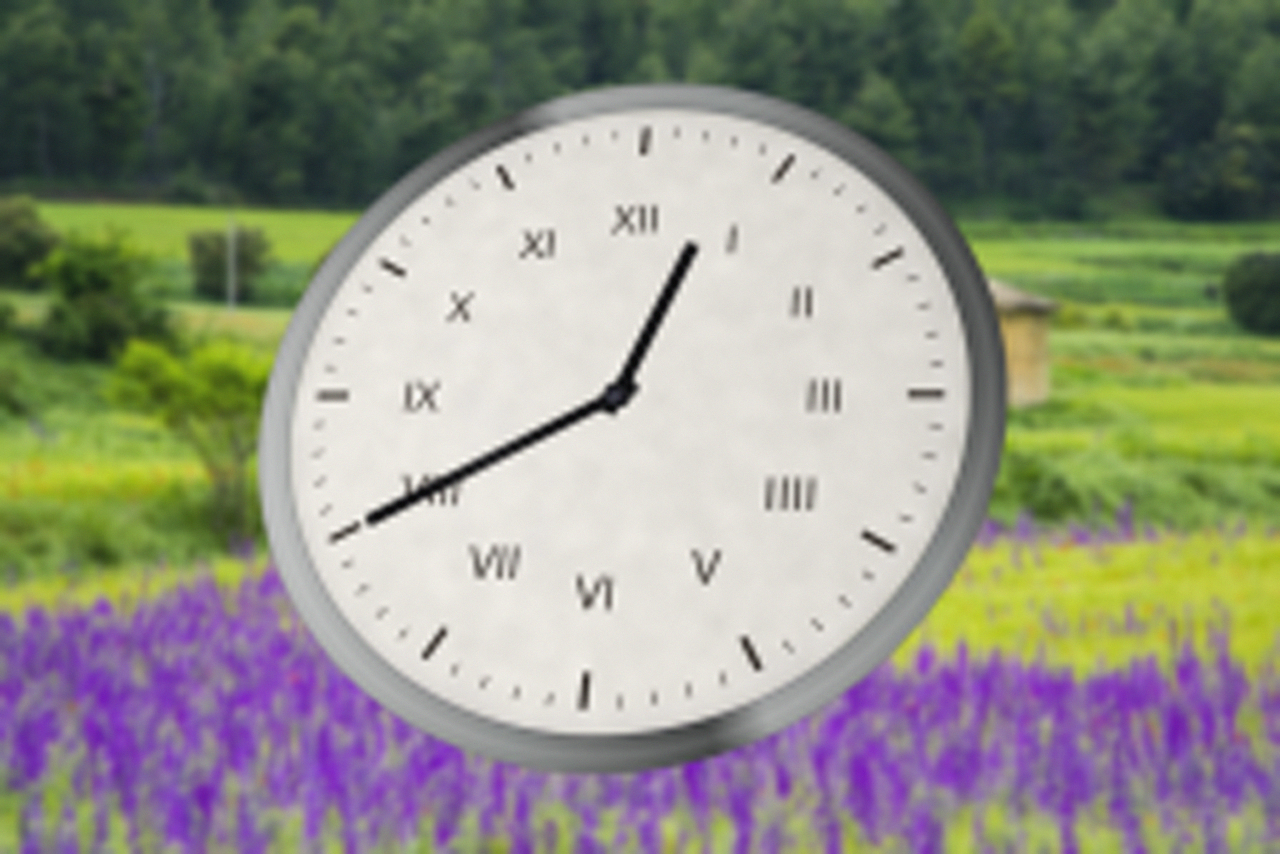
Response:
h=12 m=40
